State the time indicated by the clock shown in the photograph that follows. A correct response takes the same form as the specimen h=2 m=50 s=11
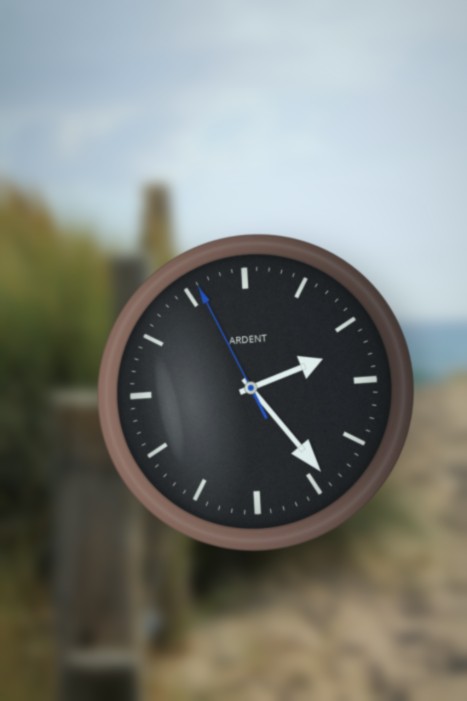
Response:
h=2 m=23 s=56
